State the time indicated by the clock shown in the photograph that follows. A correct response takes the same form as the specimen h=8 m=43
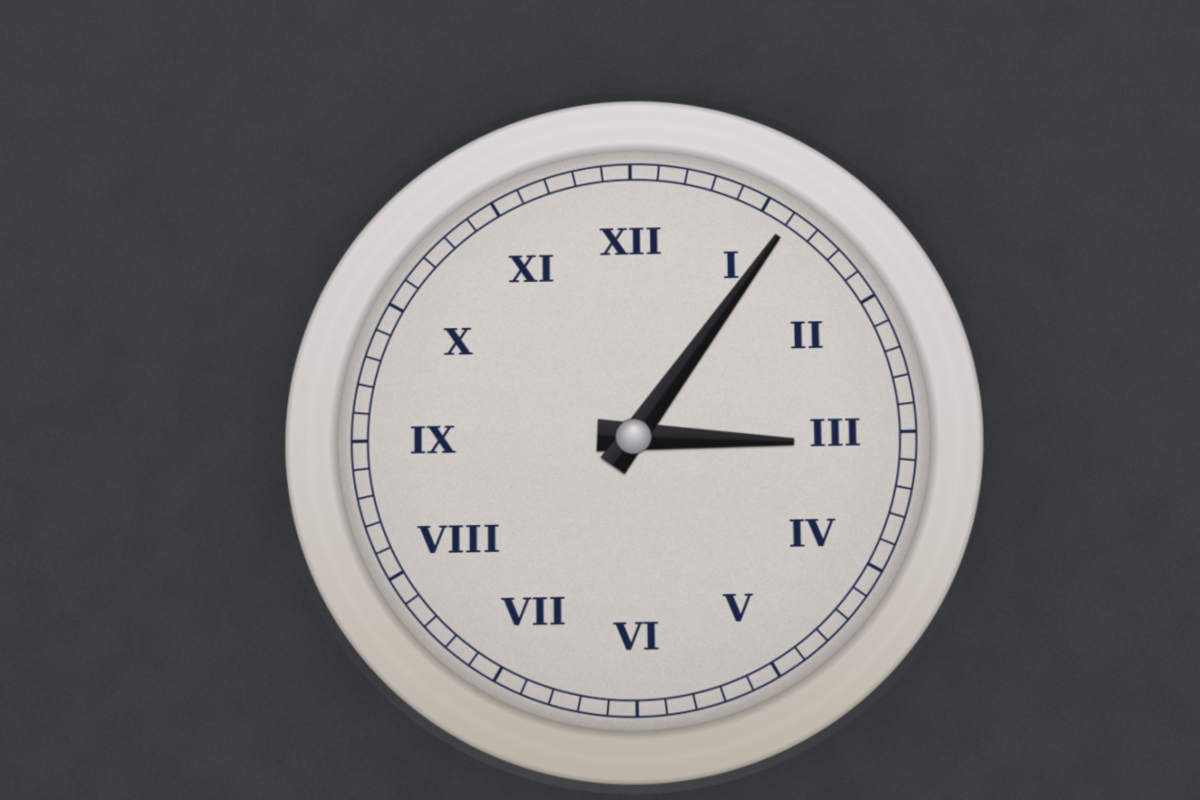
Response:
h=3 m=6
